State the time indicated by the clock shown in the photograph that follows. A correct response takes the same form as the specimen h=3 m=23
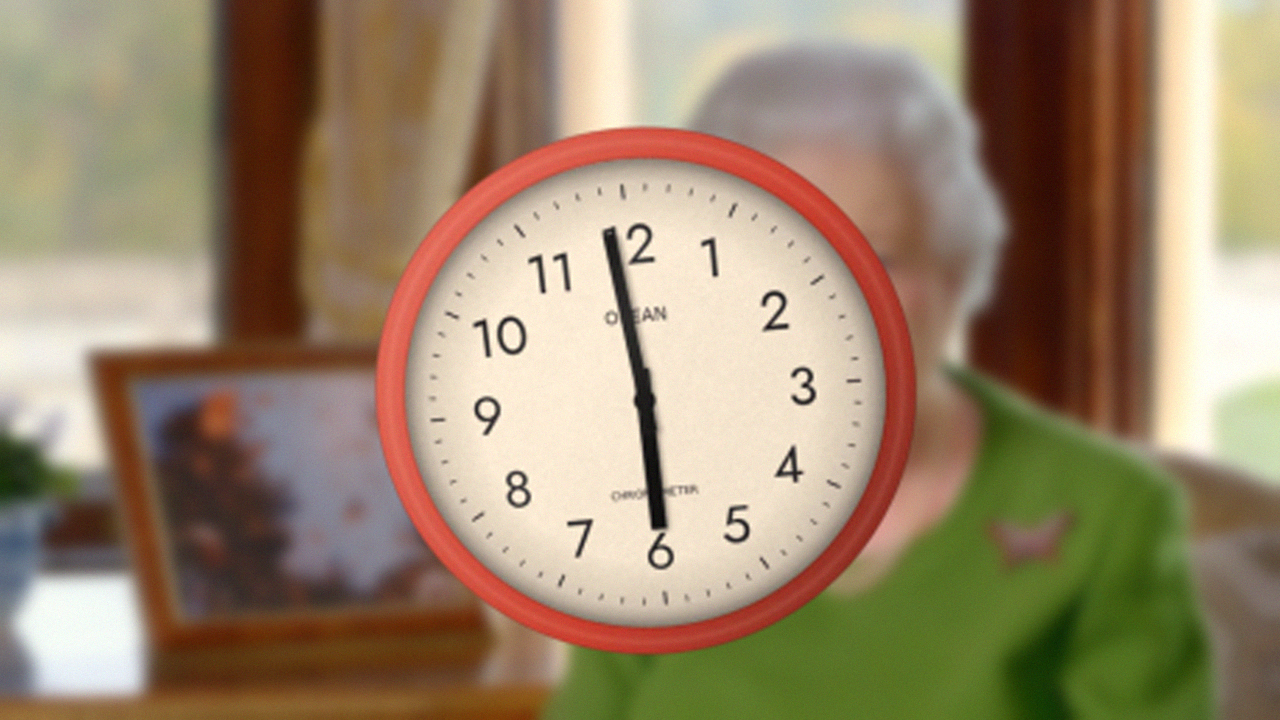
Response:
h=5 m=59
